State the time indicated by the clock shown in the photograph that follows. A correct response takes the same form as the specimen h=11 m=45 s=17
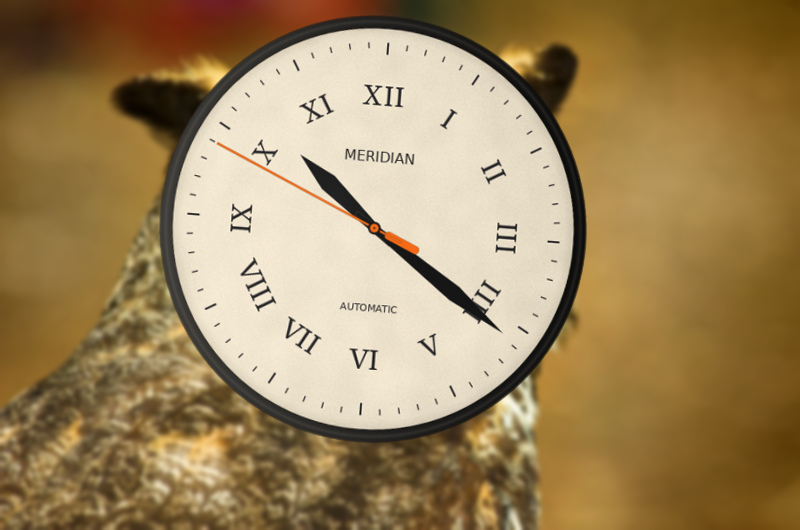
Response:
h=10 m=20 s=49
